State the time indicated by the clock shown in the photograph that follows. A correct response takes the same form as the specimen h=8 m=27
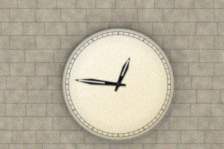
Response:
h=12 m=46
